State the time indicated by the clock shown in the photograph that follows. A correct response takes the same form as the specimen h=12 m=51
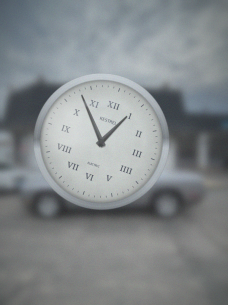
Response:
h=12 m=53
